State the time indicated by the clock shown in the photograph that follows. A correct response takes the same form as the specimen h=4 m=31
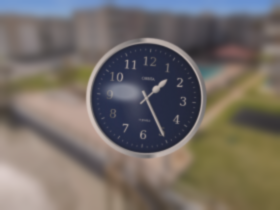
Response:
h=1 m=25
